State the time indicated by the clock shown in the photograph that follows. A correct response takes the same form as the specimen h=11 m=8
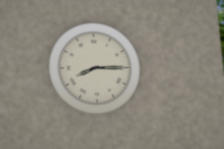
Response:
h=8 m=15
